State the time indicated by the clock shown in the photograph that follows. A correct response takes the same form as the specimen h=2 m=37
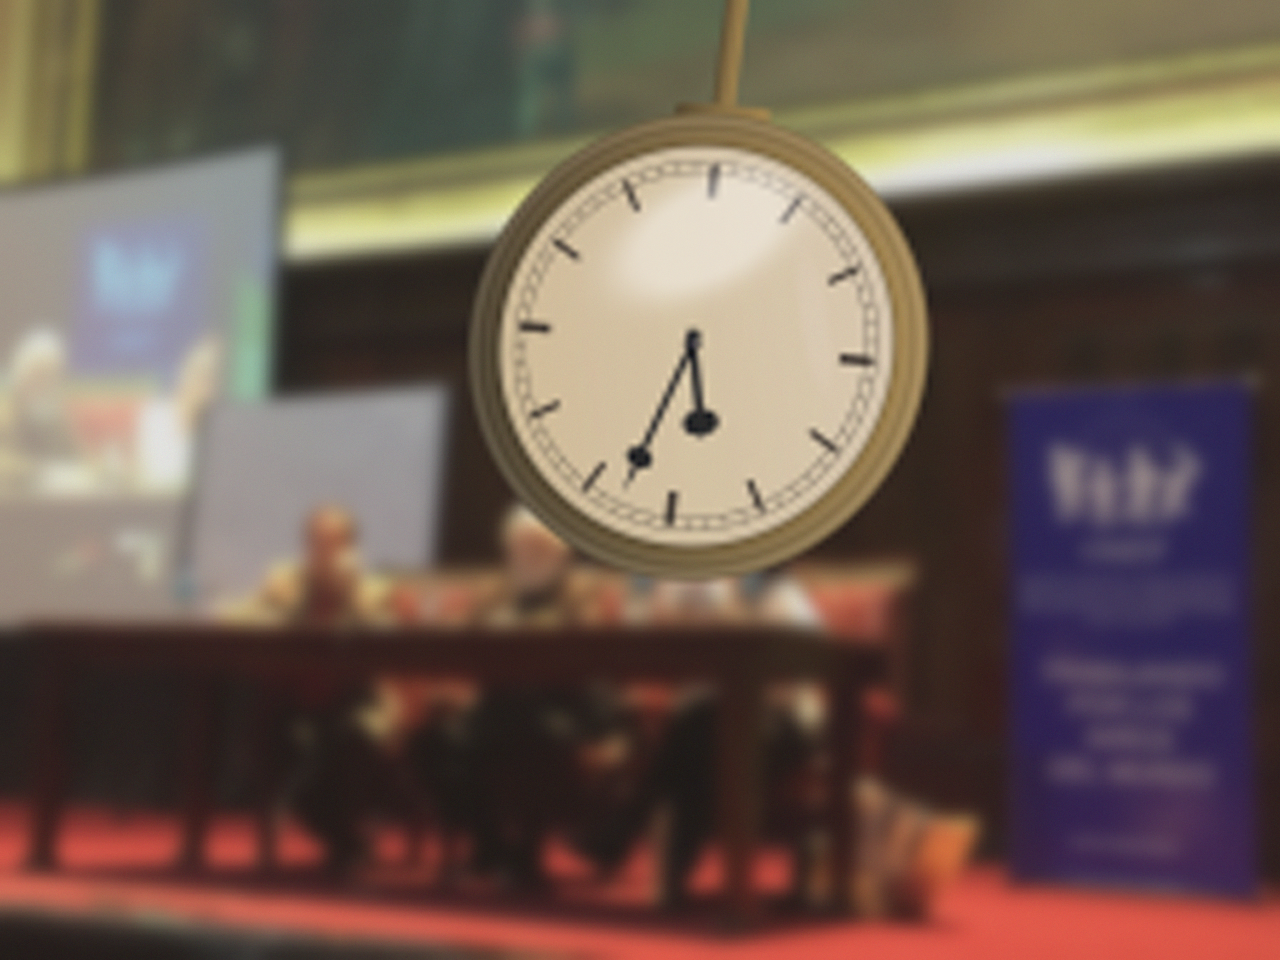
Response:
h=5 m=33
